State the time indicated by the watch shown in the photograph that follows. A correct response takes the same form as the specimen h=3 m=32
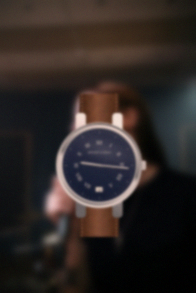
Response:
h=9 m=16
